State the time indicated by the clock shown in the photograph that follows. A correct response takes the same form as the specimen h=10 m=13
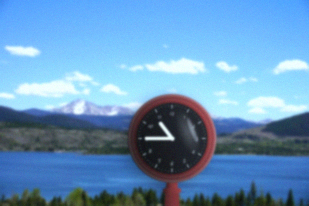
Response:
h=10 m=45
